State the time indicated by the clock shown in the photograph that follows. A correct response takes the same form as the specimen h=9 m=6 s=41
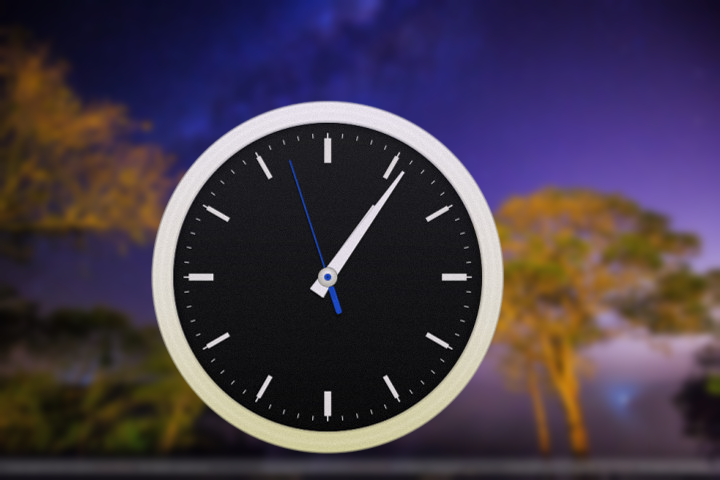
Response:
h=1 m=5 s=57
